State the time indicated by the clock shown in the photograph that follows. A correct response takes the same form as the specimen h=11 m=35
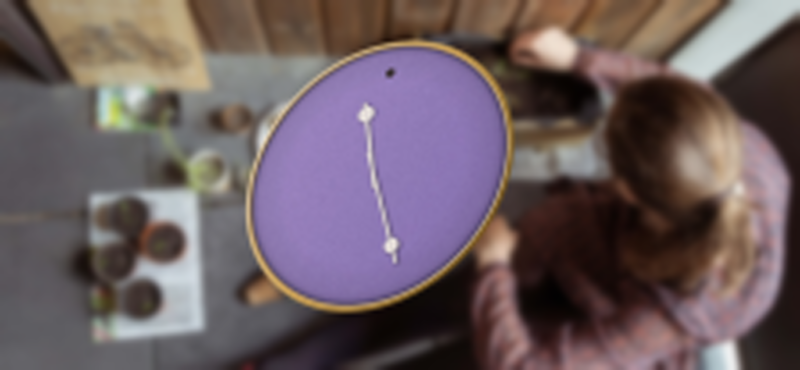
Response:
h=11 m=26
